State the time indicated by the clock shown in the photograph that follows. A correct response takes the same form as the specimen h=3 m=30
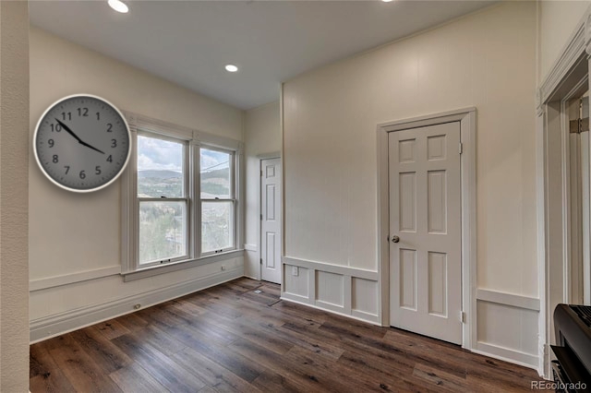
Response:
h=3 m=52
